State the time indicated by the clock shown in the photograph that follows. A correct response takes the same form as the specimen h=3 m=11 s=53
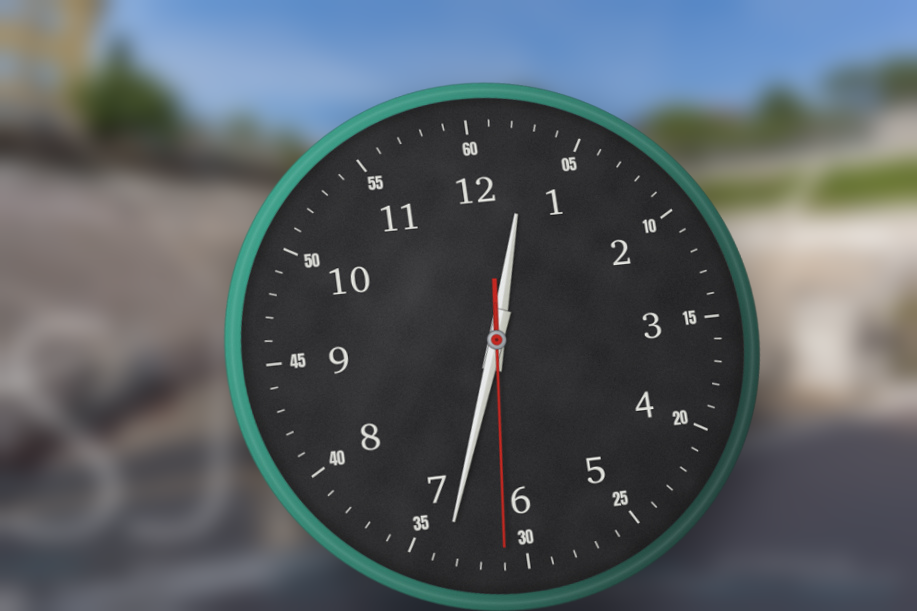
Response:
h=12 m=33 s=31
